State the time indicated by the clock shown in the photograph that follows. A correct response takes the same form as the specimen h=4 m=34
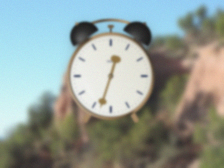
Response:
h=12 m=33
